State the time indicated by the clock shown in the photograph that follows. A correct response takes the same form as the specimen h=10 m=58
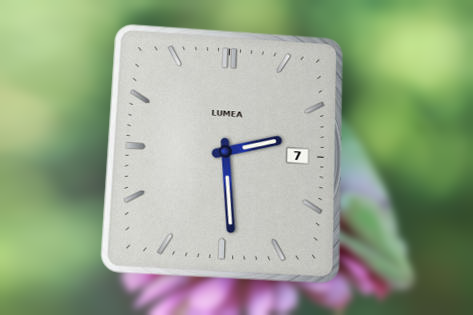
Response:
h=2 m=29
